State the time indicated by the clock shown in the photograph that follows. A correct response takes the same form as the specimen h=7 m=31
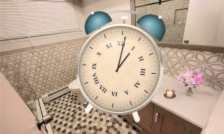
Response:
h=1 m=1
